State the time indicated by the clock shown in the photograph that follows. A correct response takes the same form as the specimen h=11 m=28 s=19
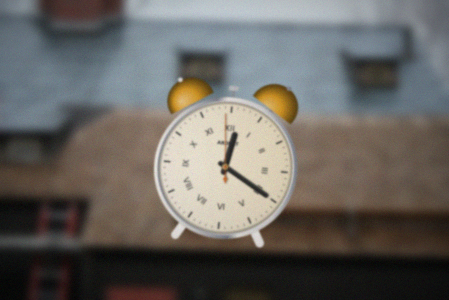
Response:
h=12 m=19 s=59
